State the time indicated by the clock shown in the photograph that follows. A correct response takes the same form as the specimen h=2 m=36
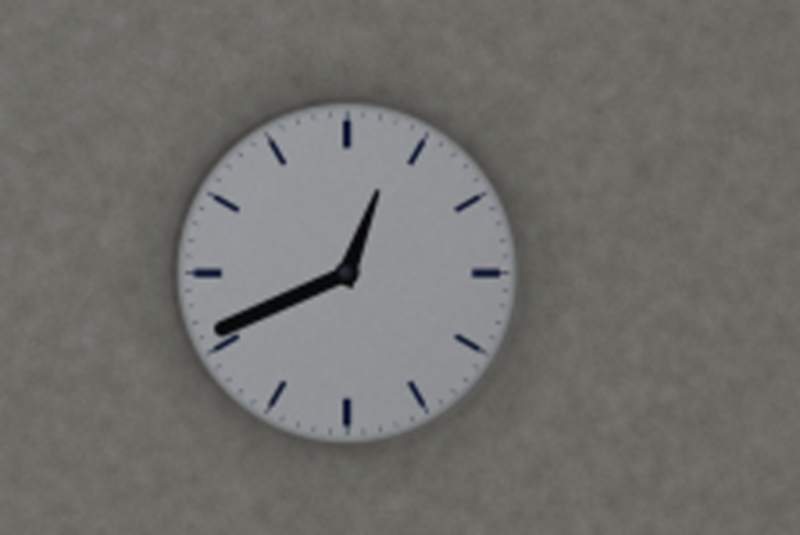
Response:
h=12 m=41
